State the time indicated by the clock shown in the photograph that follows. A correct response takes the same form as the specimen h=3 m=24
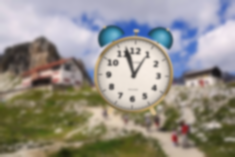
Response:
h=12 m=57
